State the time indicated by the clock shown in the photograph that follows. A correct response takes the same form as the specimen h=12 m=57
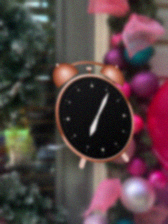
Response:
h=7 m=6
